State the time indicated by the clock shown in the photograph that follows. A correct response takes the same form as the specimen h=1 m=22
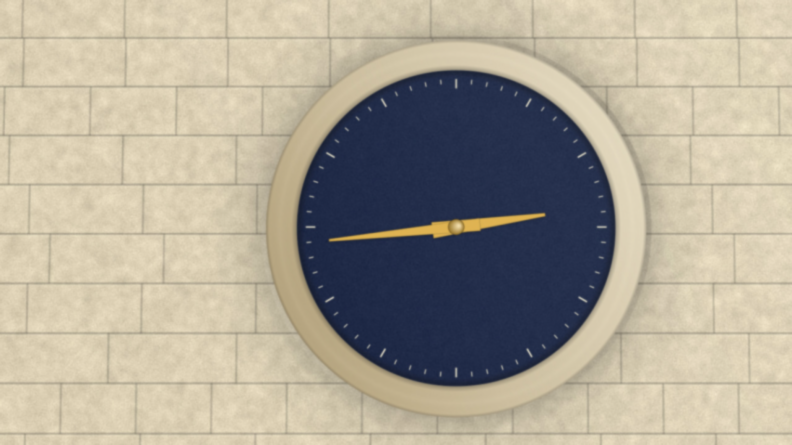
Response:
h=2 m=44
